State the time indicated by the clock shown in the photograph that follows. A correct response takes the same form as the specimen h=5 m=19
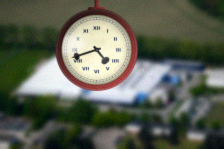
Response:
h=4 m=42
